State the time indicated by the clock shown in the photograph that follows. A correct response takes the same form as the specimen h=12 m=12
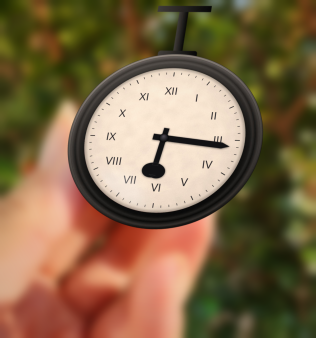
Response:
h=6 m=16
